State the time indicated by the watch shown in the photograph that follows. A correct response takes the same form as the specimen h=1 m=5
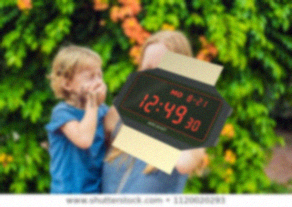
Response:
h=12 m=49
